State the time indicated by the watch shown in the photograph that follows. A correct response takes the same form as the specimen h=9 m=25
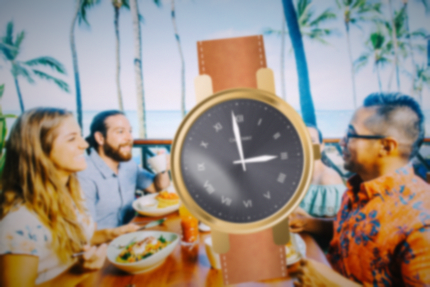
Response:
h=2 m=59
